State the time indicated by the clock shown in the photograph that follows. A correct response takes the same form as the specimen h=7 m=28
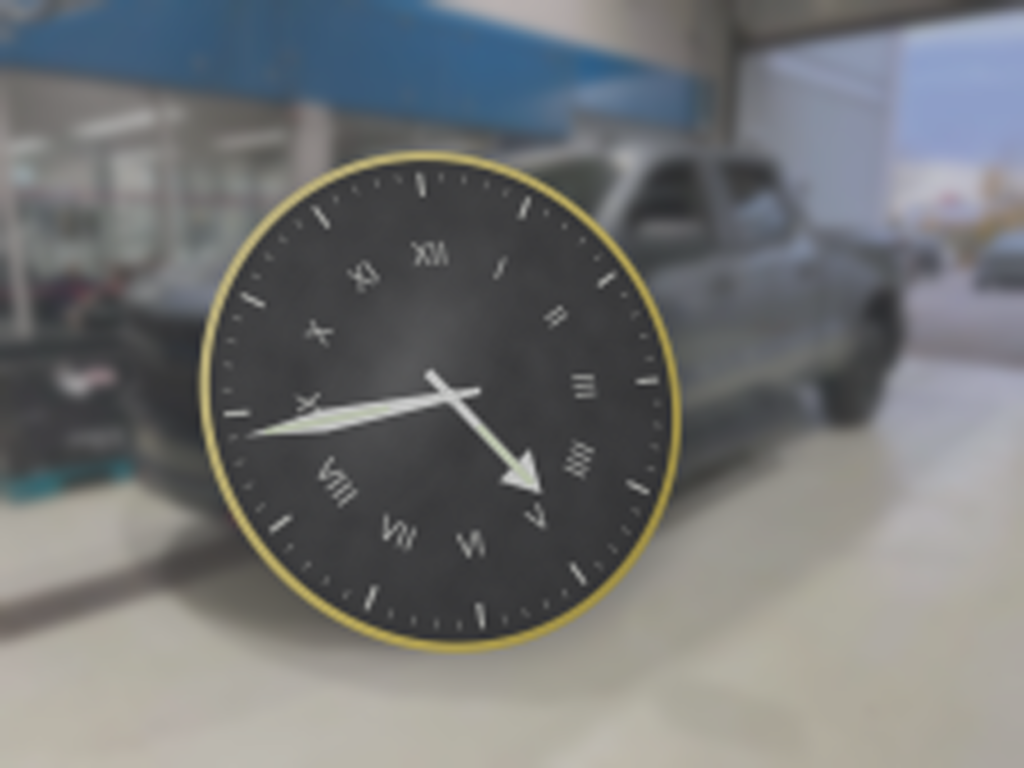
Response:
h=4 m=44
